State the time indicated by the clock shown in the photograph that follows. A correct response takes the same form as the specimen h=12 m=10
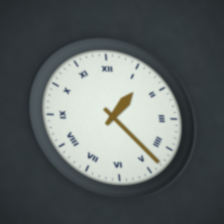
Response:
h=1 m=23
